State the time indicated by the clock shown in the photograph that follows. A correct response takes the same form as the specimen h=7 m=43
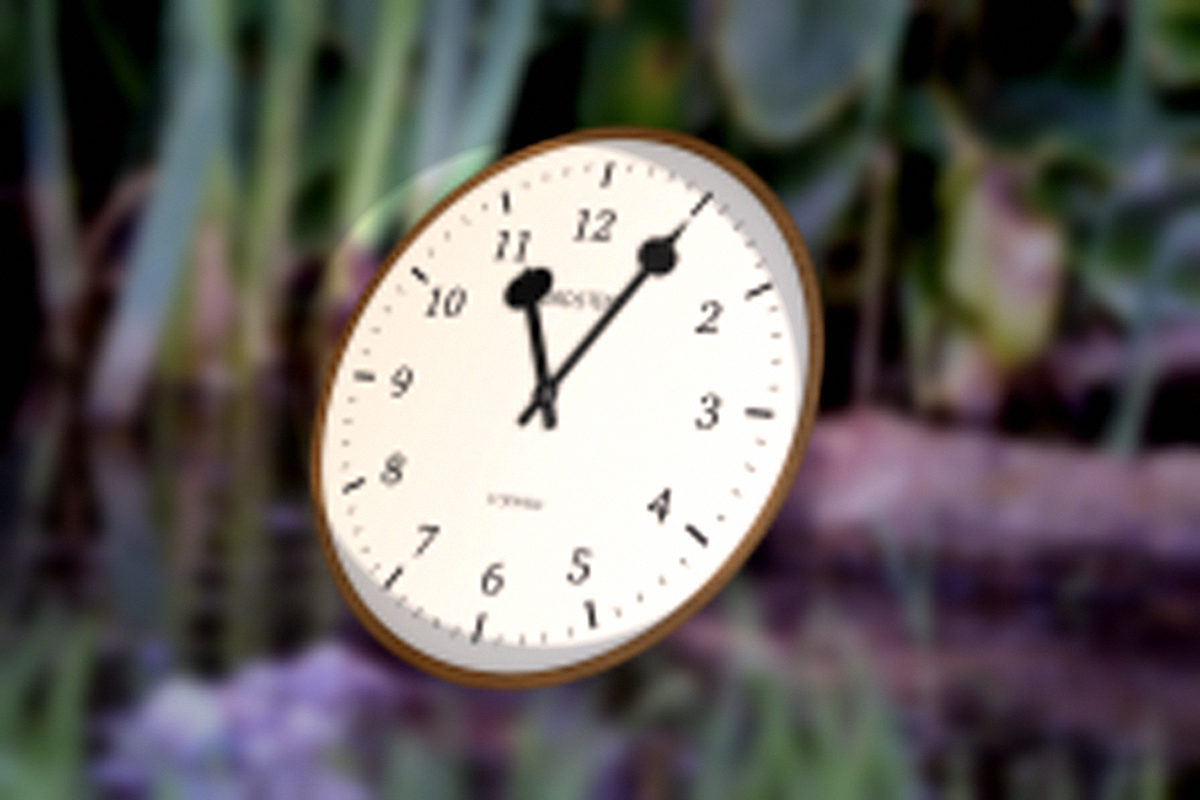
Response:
h=11 m=5
